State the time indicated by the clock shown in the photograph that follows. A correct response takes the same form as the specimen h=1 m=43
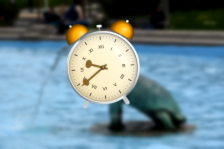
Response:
h=9 m=39
